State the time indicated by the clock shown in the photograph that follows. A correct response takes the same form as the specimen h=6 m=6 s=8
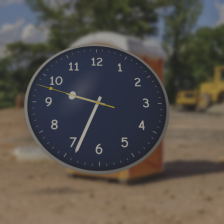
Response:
h=9 m=33 s=48
